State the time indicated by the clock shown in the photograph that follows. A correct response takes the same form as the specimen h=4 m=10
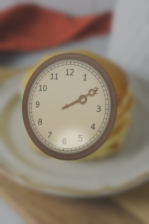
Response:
h=2 m=10
